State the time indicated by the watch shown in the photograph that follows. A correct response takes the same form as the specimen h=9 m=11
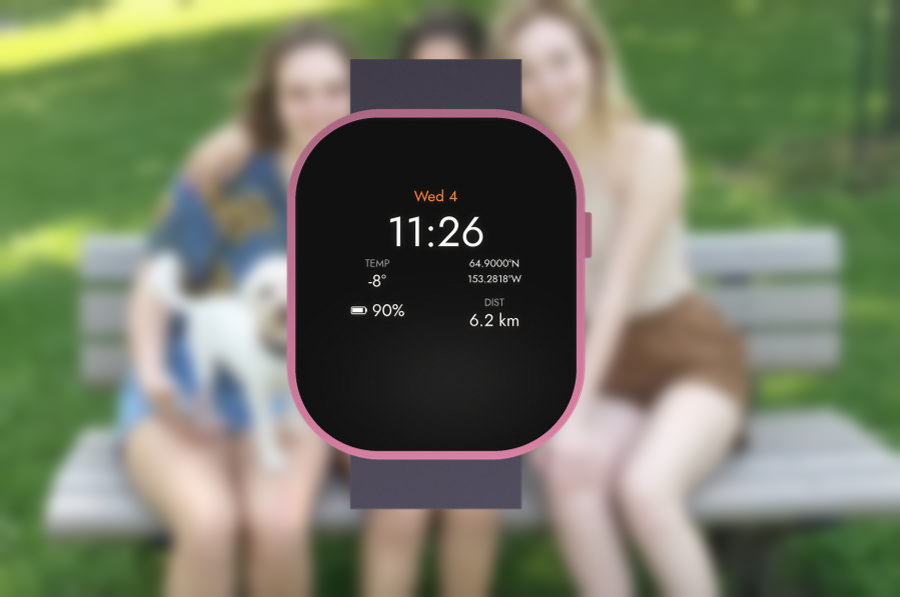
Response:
h=11 m=26
